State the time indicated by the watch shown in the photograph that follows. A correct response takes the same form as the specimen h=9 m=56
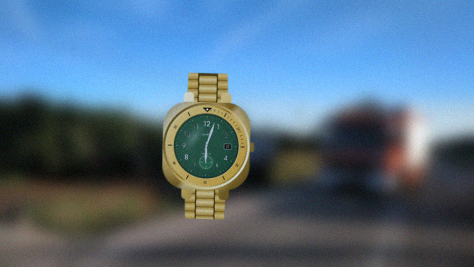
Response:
h=6 m=3
